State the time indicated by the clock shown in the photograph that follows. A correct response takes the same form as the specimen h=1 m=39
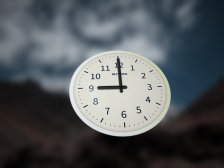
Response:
h=9 m=0
